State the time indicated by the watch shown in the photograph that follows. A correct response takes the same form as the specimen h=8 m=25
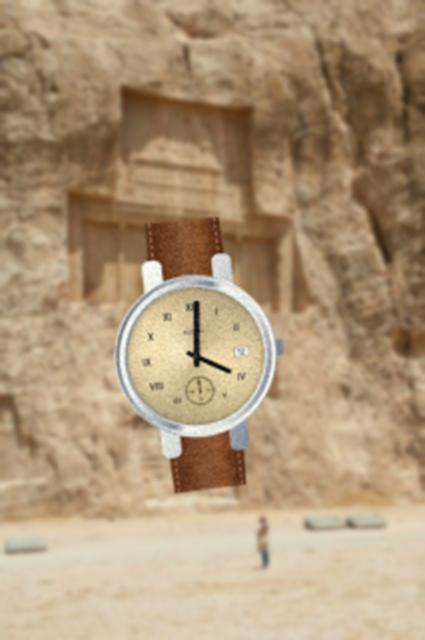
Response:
h=4 m=1
